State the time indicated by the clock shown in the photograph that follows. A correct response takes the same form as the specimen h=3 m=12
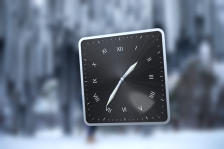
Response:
h=1 m=36
